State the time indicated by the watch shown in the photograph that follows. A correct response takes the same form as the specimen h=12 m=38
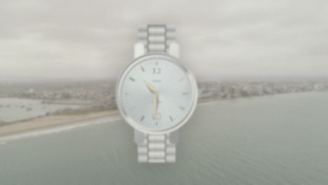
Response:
h=10 m=31
